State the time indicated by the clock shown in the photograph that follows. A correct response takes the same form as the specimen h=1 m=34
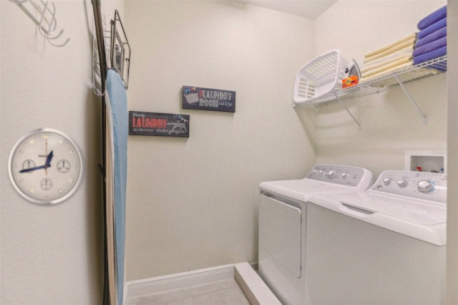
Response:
h=12 m=43
